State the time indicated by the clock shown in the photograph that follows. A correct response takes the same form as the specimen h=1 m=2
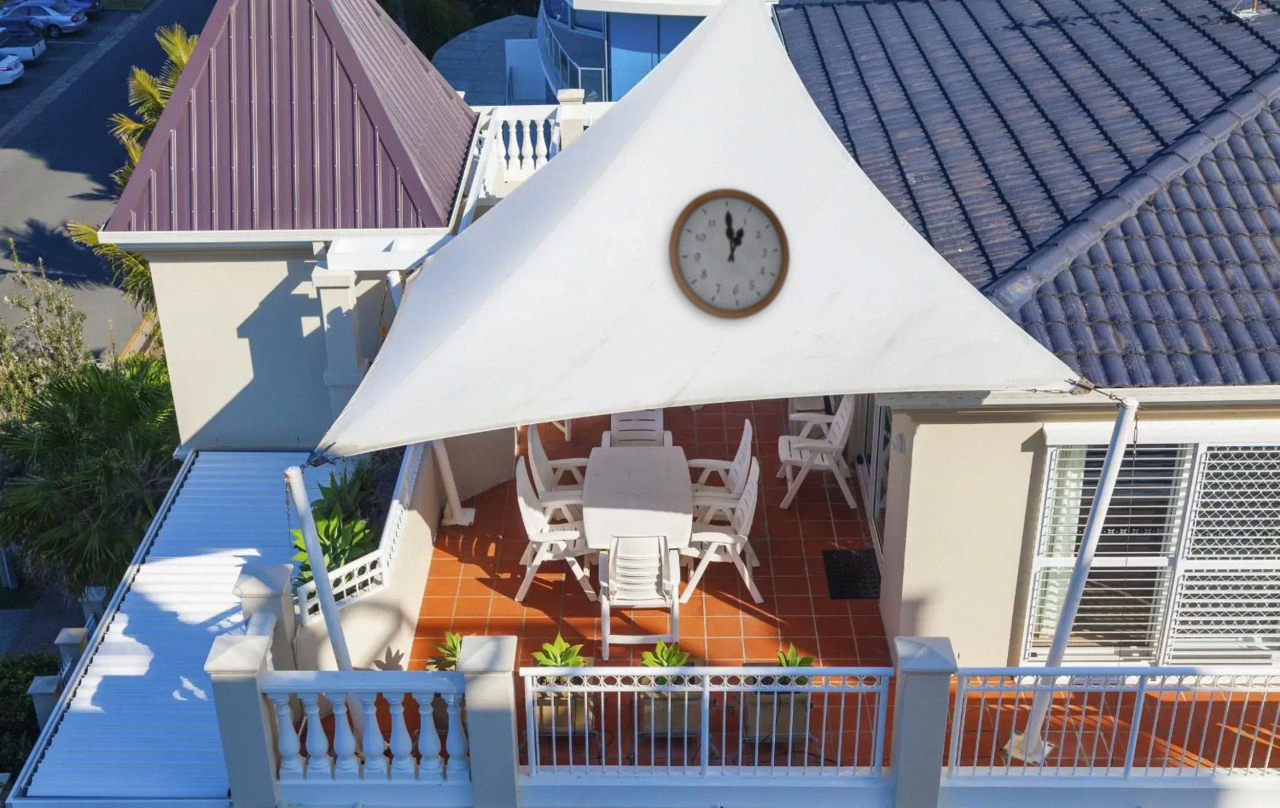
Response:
h=1 m=0
